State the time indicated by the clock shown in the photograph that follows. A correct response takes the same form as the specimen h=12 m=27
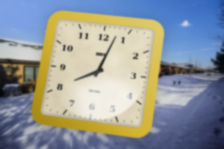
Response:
h=8 m=3
